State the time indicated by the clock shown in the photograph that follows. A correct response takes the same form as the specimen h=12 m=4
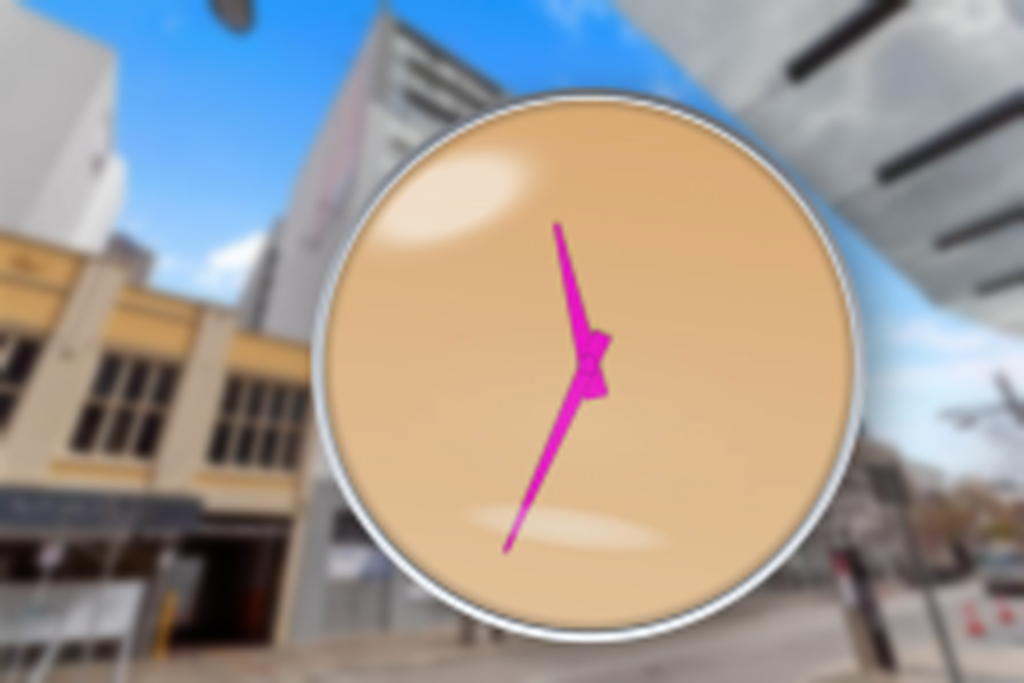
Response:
h=11 m=34
